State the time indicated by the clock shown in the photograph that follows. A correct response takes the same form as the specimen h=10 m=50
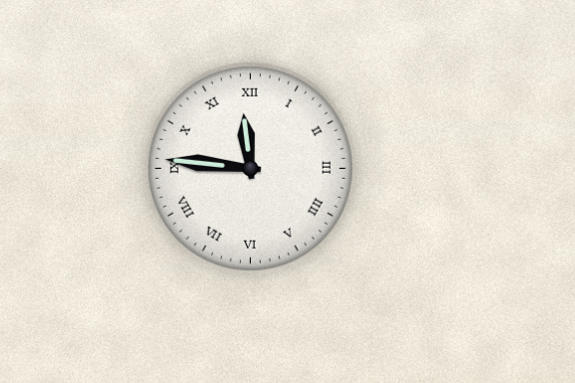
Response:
h=11 m=46
